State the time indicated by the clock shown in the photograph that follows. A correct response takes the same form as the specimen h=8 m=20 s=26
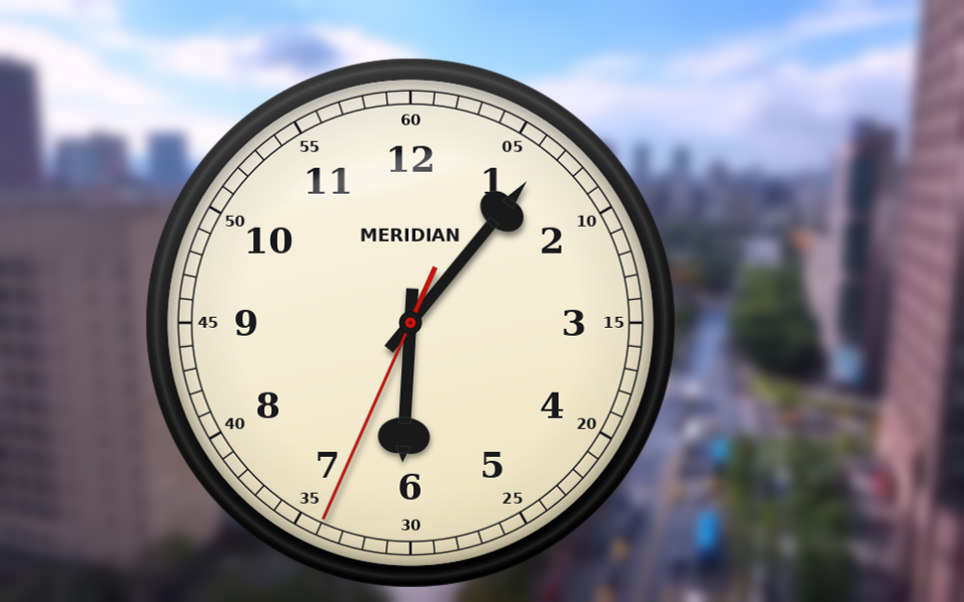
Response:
h=6 m=6 s=34
